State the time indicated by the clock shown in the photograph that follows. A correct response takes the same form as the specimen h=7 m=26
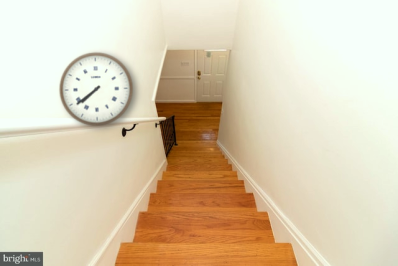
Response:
h=7 m=39
